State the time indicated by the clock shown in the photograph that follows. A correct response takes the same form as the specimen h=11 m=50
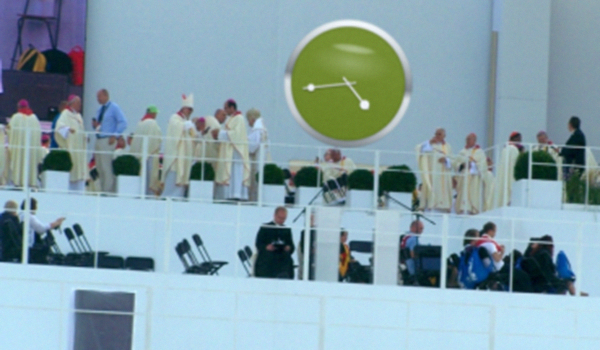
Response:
h=4 m=44
